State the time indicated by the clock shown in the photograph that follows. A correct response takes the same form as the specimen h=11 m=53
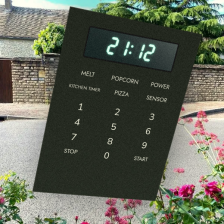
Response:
h=21 m=12
